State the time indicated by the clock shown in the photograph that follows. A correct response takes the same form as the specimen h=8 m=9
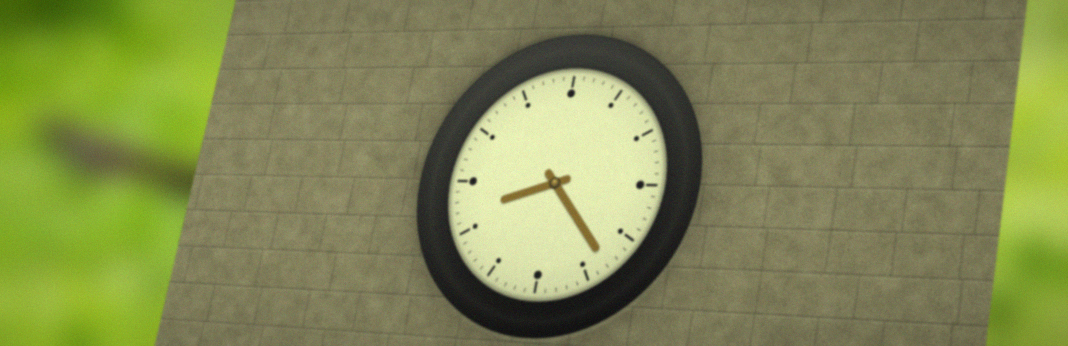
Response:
h=8 m=23
